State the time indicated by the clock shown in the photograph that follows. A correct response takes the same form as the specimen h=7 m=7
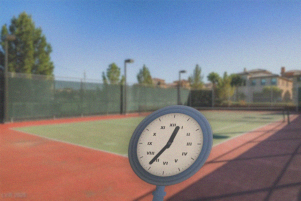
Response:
h=12 m=36
